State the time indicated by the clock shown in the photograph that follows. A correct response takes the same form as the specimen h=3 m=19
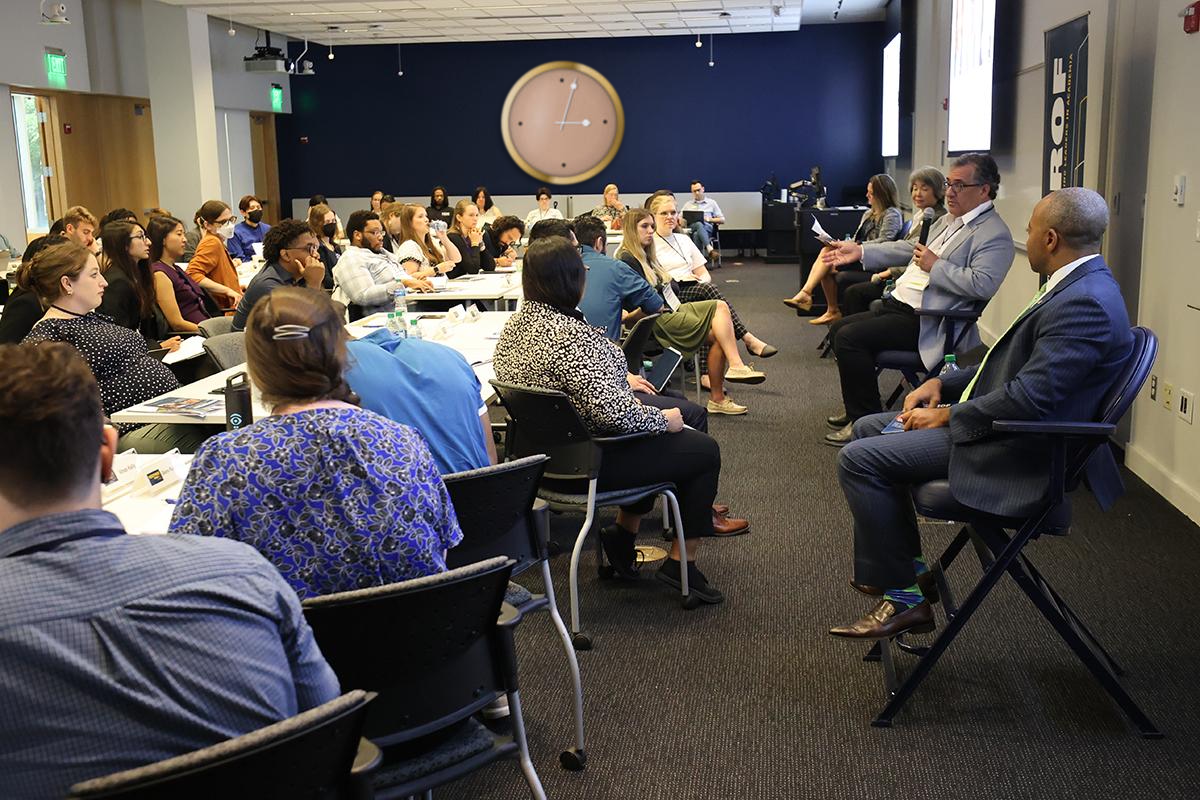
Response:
h=3 m=3
